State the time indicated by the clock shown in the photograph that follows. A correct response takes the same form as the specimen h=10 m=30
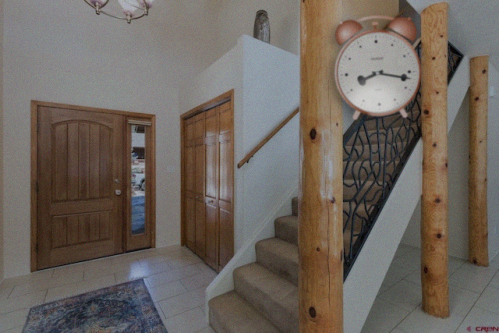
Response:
h=8 m=17
